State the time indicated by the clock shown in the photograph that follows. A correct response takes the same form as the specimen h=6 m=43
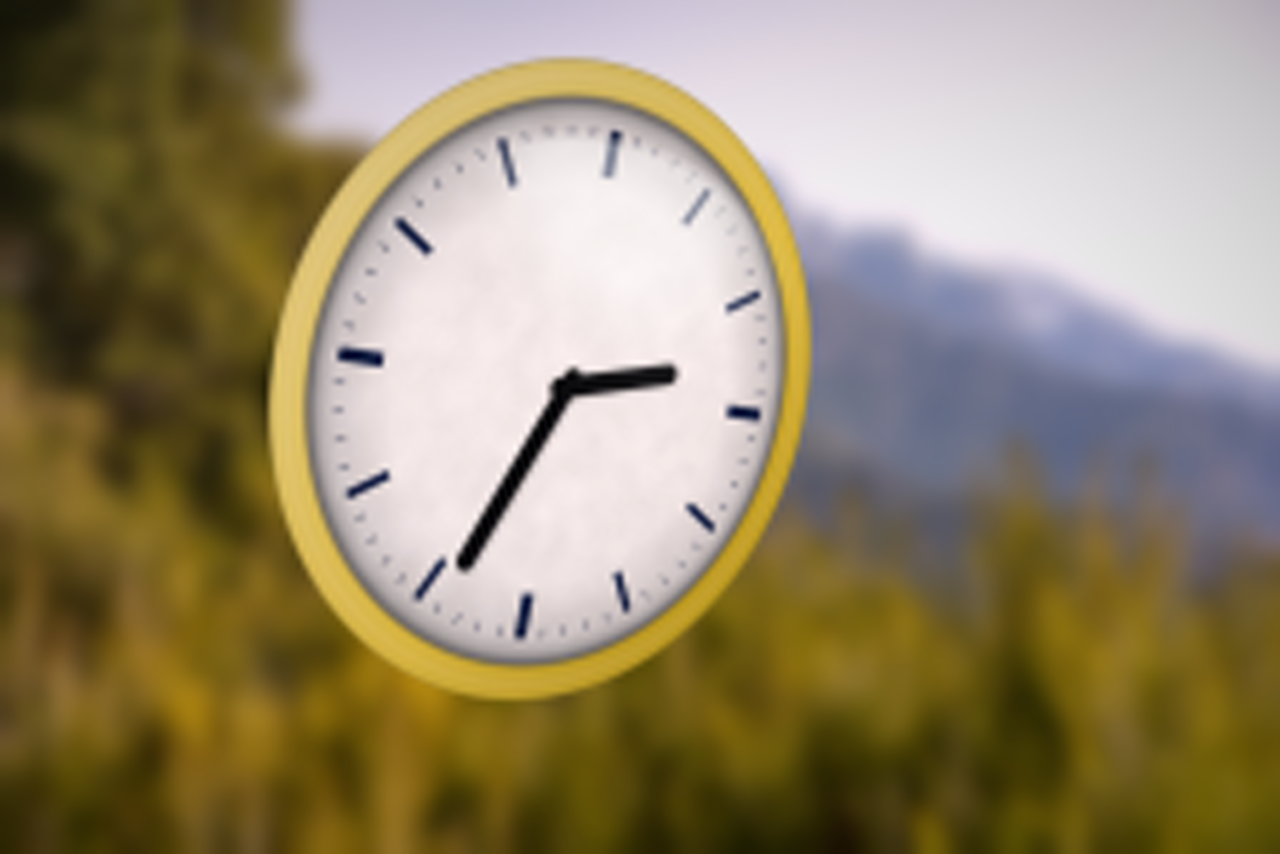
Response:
h=2 m=34
